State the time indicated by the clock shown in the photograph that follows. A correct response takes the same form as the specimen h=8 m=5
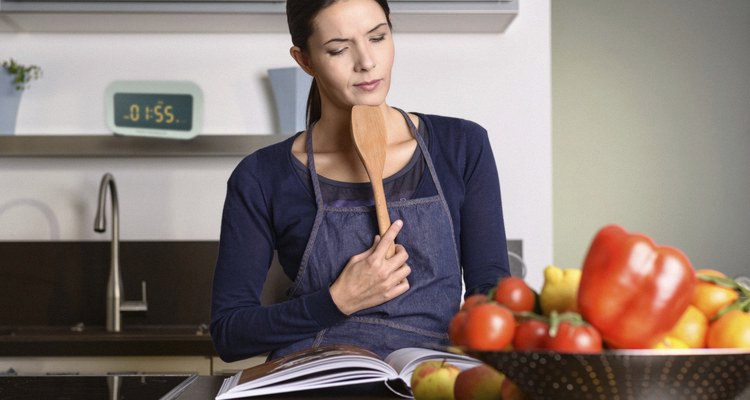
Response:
h=1 m=55
